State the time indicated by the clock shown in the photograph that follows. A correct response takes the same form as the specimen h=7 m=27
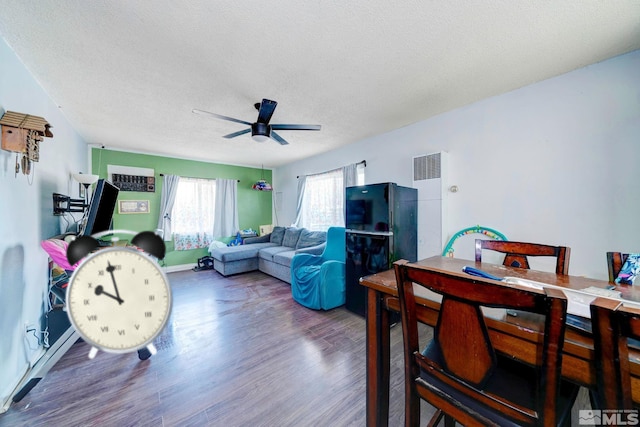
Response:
h=9 m=58
